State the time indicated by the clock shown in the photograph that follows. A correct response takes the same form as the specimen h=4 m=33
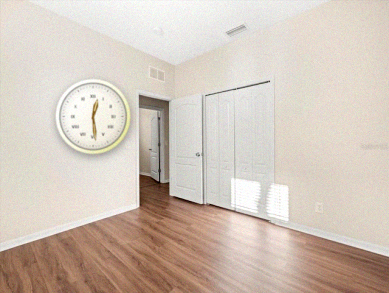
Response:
h=12 m=29
